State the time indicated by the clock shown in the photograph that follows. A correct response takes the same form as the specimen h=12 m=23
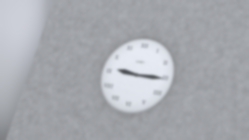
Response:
h=9 m=15
